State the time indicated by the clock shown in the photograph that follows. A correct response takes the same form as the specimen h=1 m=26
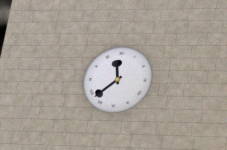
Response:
h=11 m=38
